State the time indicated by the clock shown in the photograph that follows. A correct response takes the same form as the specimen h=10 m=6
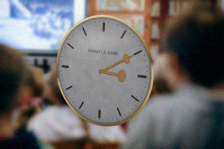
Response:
h=3 m=10
